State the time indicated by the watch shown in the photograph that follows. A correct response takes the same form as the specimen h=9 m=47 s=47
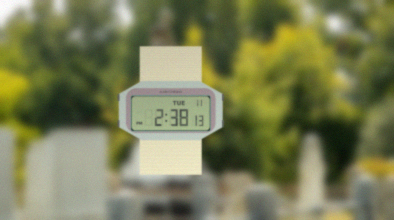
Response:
h=2 m=38 s=13
